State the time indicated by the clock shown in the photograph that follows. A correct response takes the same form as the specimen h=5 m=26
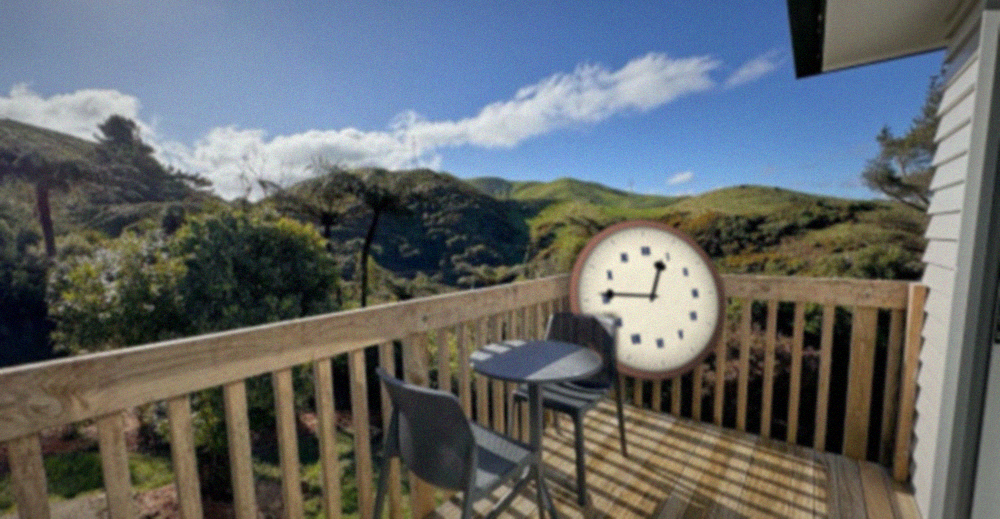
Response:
h=12 m=46
